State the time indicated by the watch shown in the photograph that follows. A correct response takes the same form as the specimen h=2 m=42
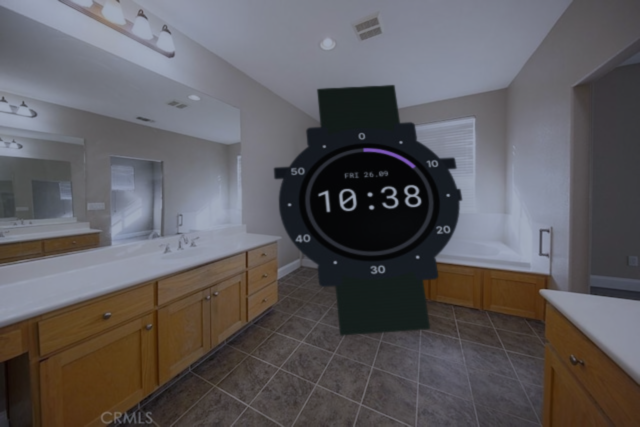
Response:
h=10 m=38
